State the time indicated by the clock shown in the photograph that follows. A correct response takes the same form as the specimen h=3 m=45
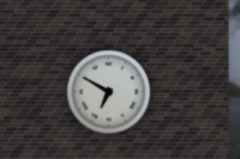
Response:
h=6 m=50
